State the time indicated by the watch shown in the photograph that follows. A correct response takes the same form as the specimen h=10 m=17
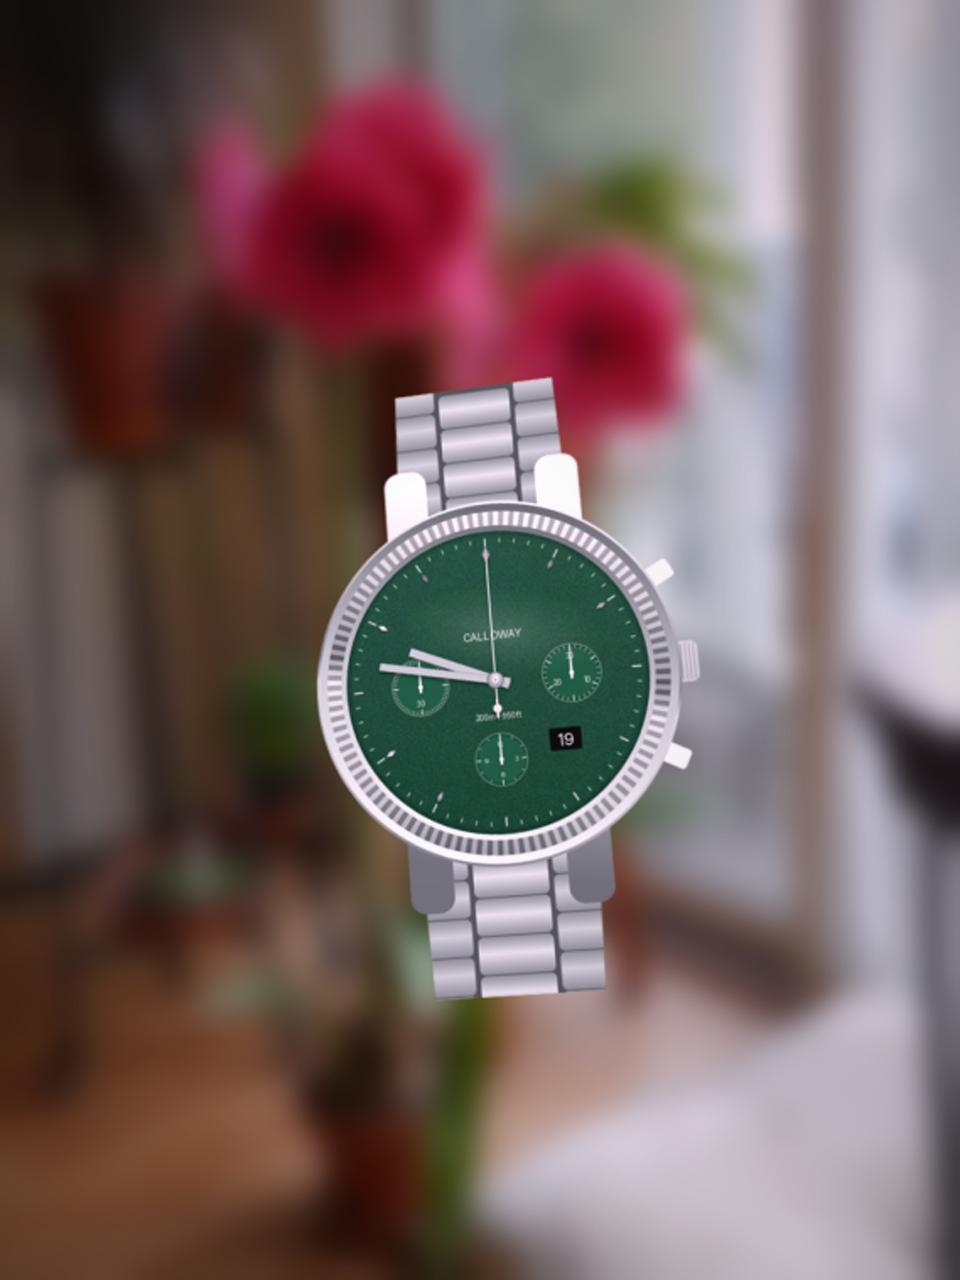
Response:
h=9 m=47
